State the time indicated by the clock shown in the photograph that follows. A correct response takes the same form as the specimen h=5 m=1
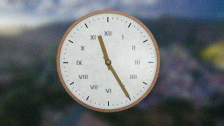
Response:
h=11 m=25
